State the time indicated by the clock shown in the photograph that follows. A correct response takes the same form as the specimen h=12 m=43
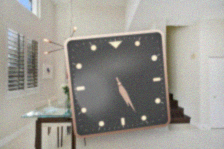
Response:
h=5 m=26
